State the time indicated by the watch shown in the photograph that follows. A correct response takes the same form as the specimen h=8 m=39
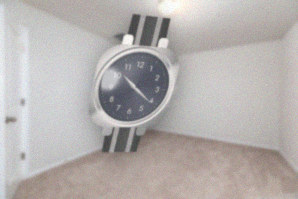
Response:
h=10 m=21
